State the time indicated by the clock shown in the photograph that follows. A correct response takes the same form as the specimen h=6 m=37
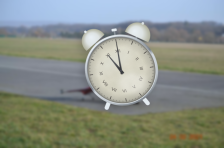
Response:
h=11 m=0
